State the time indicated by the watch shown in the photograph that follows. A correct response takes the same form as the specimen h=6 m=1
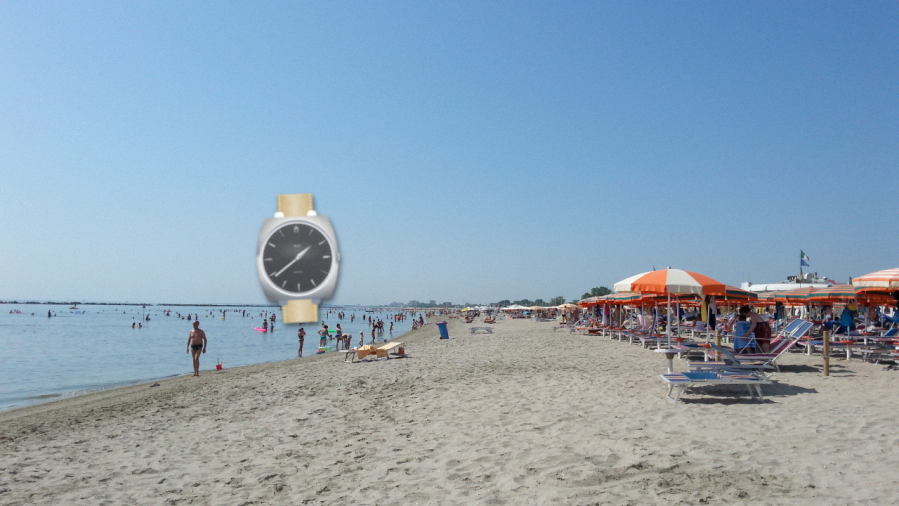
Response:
h=1 m=39
